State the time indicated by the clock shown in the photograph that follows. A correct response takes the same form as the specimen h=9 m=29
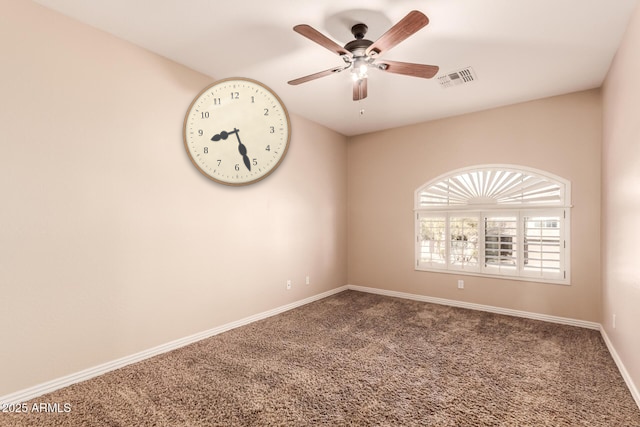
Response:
h=8 m=27
